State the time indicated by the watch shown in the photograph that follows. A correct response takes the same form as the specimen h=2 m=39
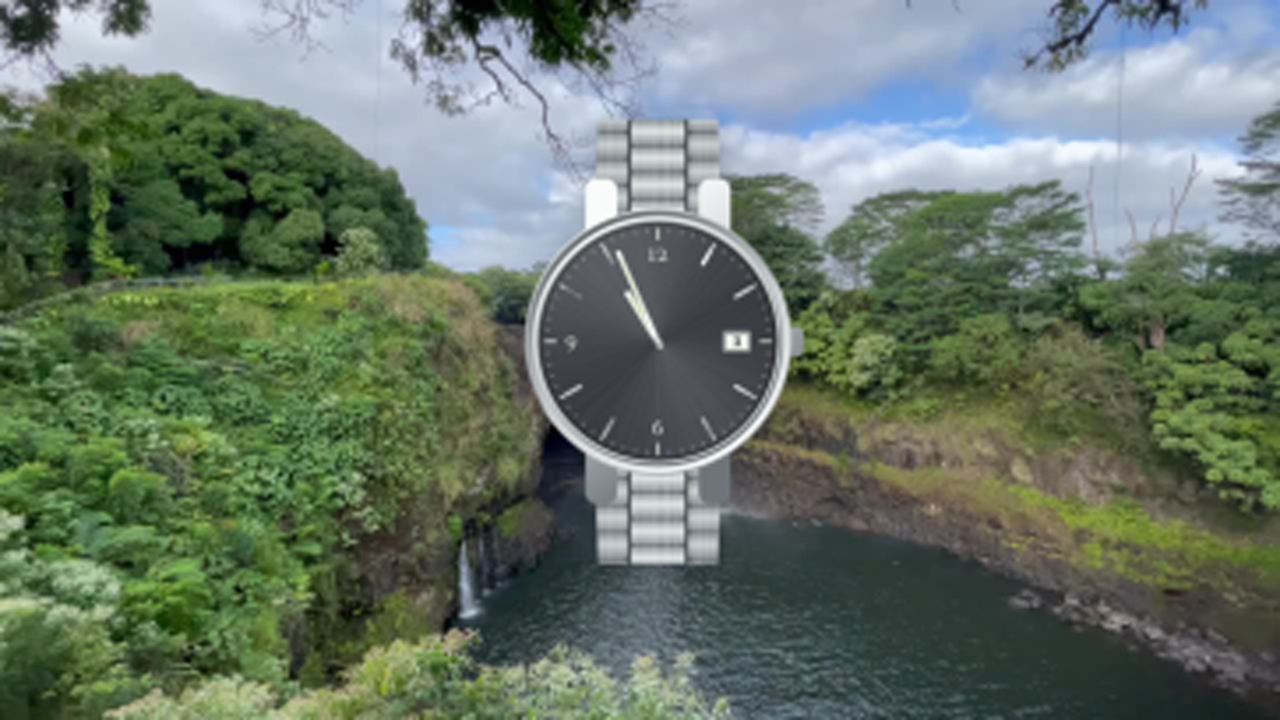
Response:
h=10 m=56
